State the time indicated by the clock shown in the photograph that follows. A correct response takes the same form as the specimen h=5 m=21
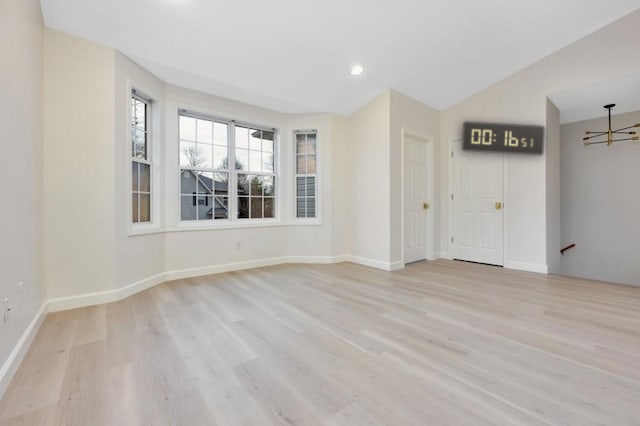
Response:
h=0 m=16
